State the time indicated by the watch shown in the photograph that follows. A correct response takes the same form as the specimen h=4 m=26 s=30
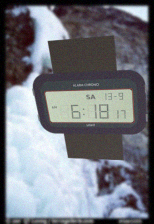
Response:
h=6 m=18 s=17
